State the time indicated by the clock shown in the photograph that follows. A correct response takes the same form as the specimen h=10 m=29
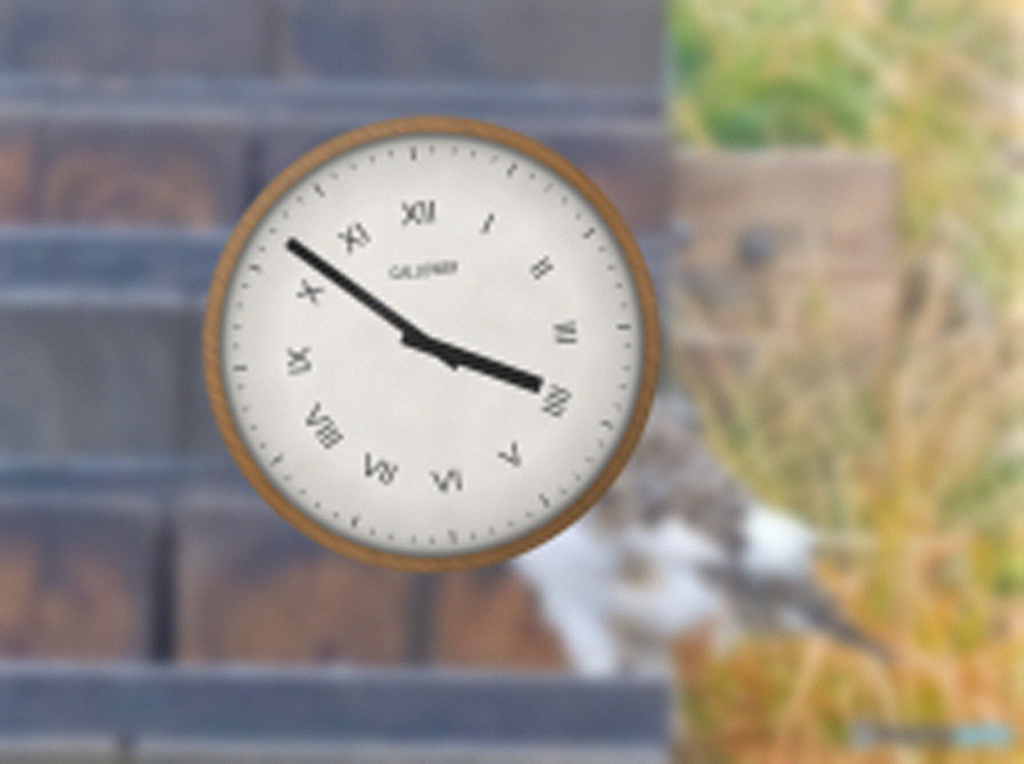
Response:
h=3 m=52
